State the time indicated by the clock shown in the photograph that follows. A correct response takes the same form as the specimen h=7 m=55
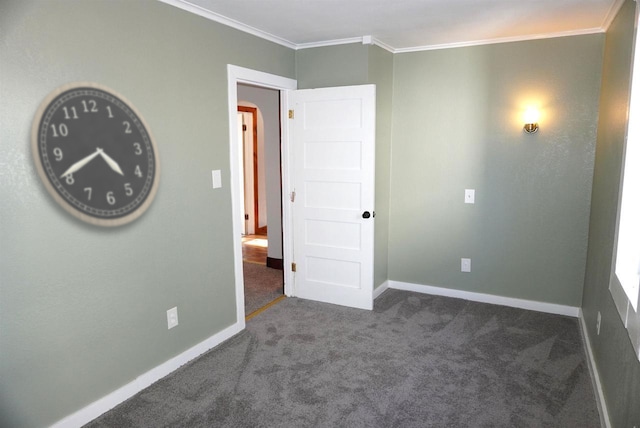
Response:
h=4 m=41
